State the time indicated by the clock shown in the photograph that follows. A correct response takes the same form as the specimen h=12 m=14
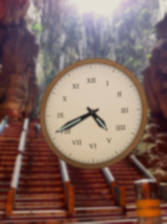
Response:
h=4 m=41
